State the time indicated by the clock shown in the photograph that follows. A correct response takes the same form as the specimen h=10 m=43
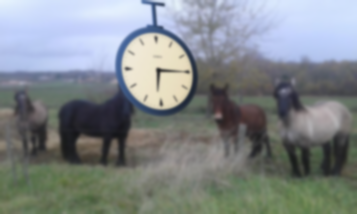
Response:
h=6 m=15
